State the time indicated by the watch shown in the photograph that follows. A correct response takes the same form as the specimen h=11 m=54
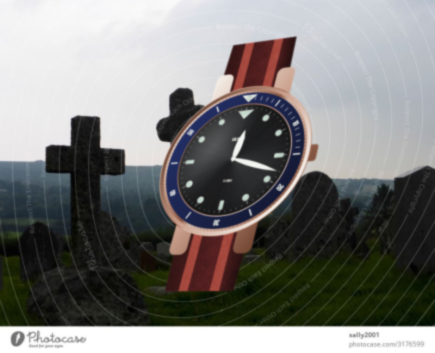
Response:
h=12 m=18
